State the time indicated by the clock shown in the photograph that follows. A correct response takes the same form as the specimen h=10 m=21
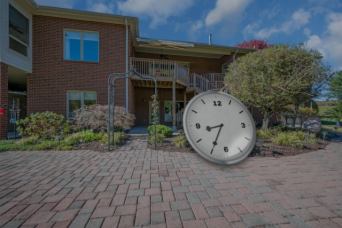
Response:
h=8 m=35
